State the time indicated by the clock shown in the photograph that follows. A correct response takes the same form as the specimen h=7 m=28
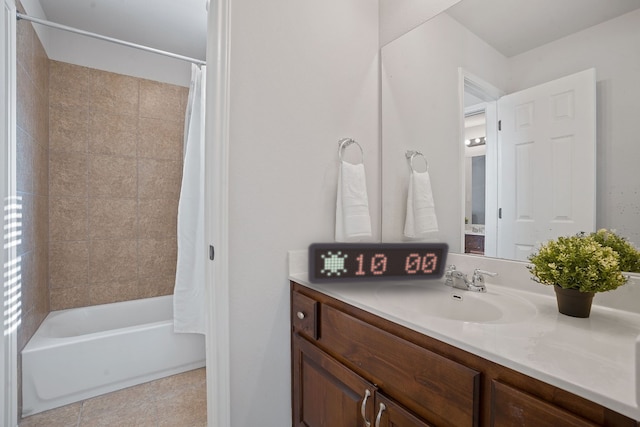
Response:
h=10 m=0
